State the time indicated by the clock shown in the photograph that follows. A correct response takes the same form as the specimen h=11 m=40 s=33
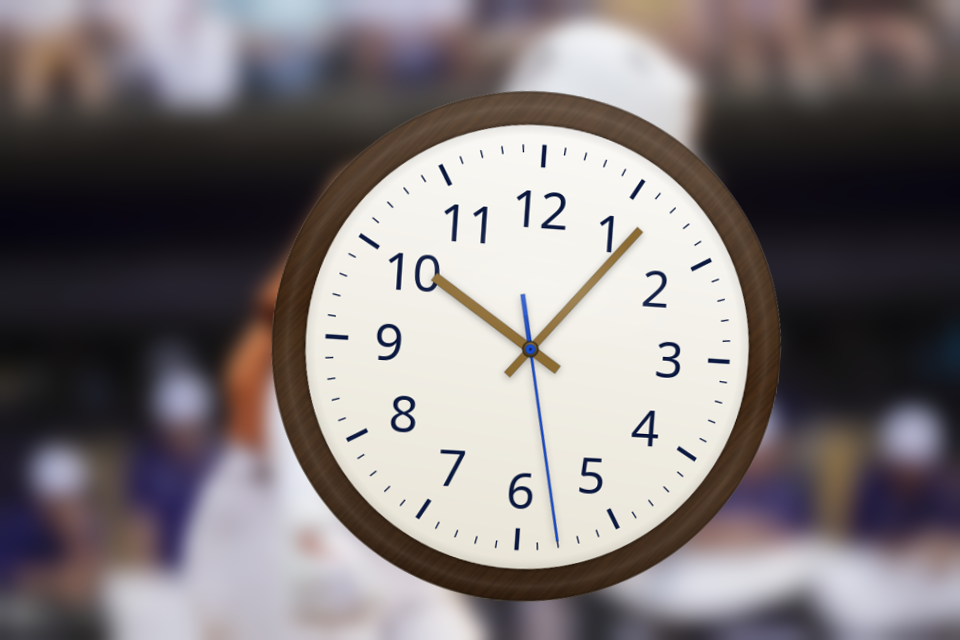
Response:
h=10 m=6 s=28
